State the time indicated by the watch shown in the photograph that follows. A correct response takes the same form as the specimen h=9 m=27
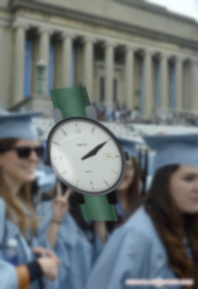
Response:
h=2 m=10
